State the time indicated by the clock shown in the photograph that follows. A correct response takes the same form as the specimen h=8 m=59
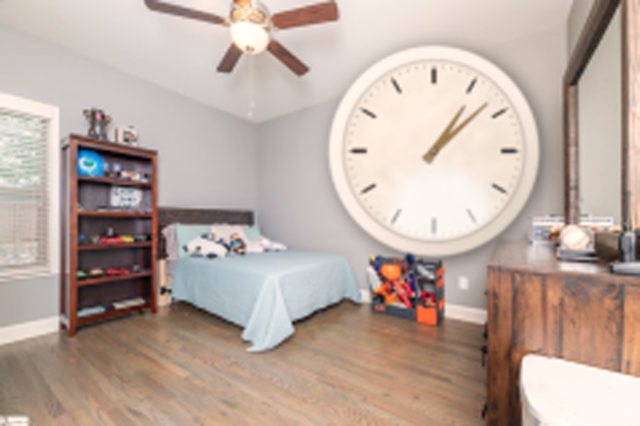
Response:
h=1 m=8
